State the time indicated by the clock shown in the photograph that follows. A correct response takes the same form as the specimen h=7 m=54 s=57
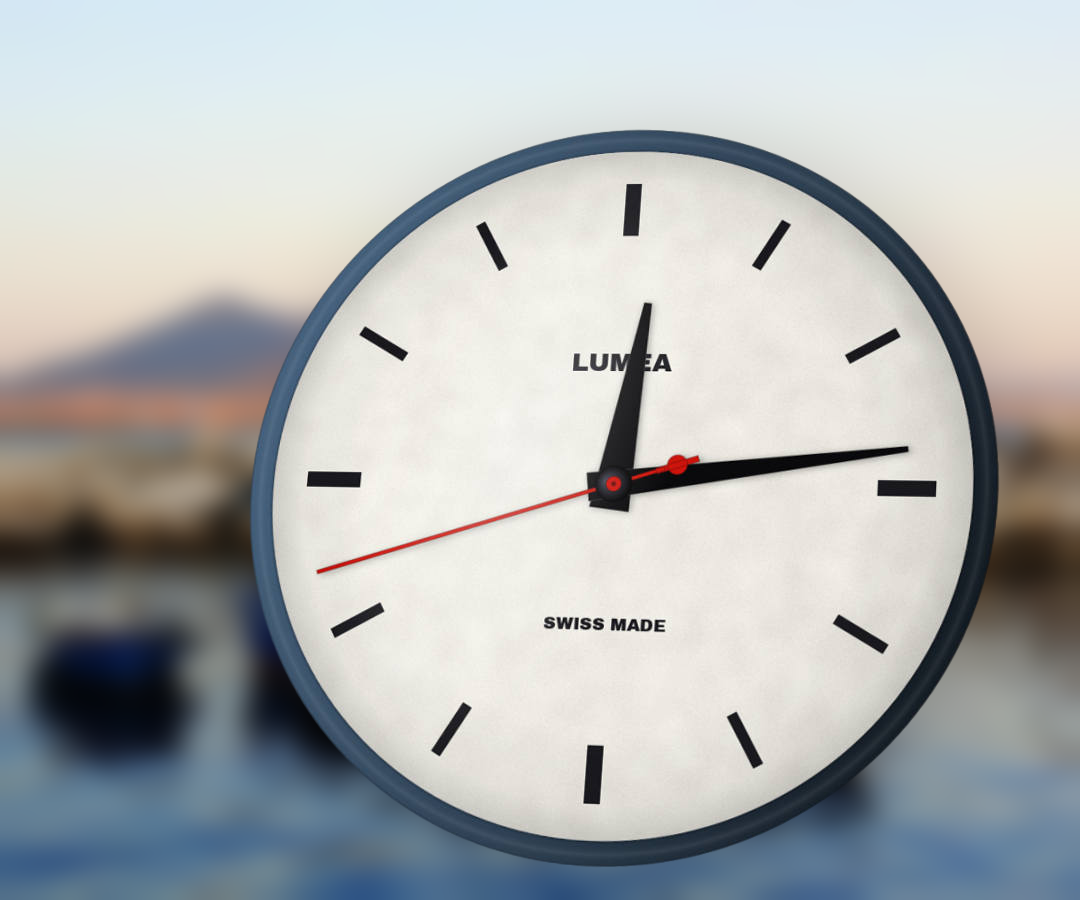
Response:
h=12 m=13 s=42
